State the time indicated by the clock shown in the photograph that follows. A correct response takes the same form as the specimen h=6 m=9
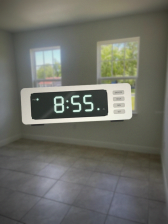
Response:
h=8 m=55
